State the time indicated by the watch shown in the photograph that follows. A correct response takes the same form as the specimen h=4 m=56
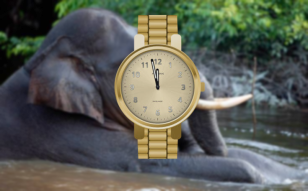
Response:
h=11 m=58
